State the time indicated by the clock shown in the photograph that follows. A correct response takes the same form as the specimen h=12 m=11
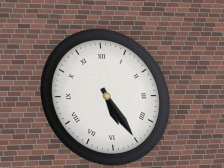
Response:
h=5 m=25
